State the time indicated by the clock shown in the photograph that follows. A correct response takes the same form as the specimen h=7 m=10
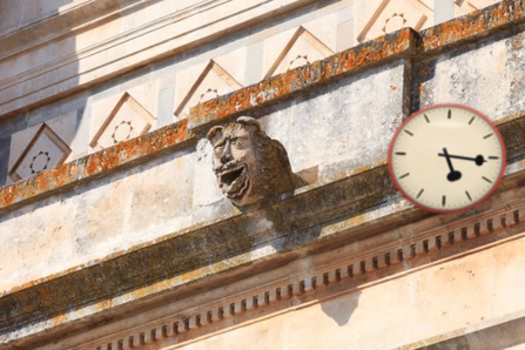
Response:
h=5 m=16
